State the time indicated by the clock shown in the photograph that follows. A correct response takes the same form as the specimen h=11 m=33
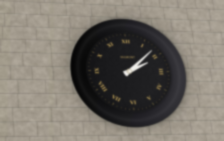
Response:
h=2 m=8
